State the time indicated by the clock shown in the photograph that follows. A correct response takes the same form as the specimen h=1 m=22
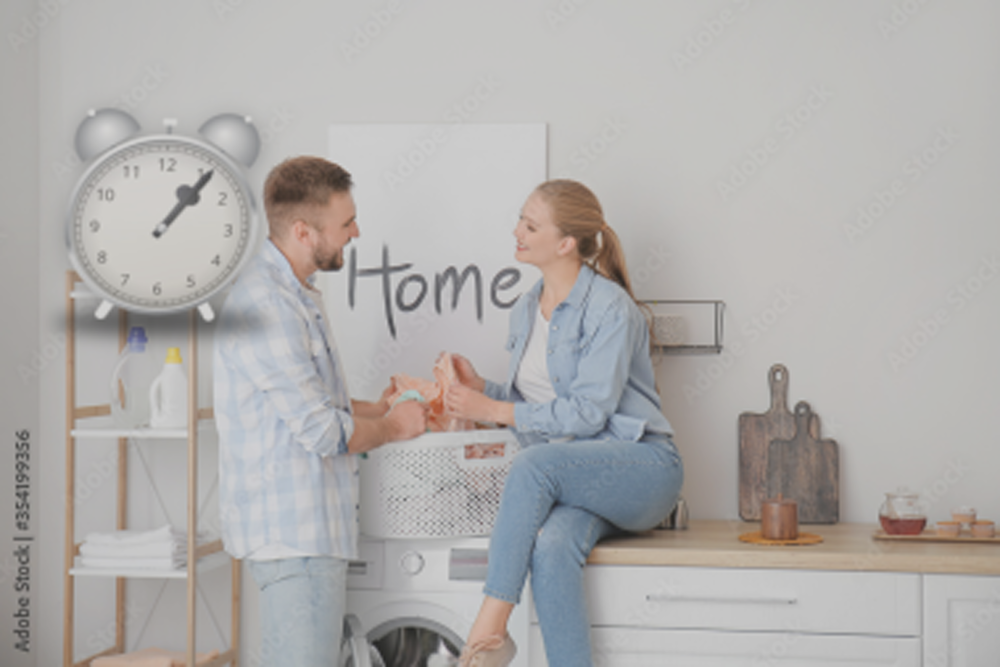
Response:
h=1 m=6
